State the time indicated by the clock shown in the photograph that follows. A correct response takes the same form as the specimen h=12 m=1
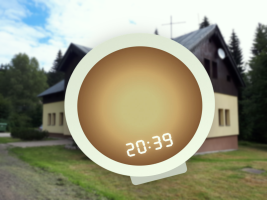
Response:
h=20 m=39
